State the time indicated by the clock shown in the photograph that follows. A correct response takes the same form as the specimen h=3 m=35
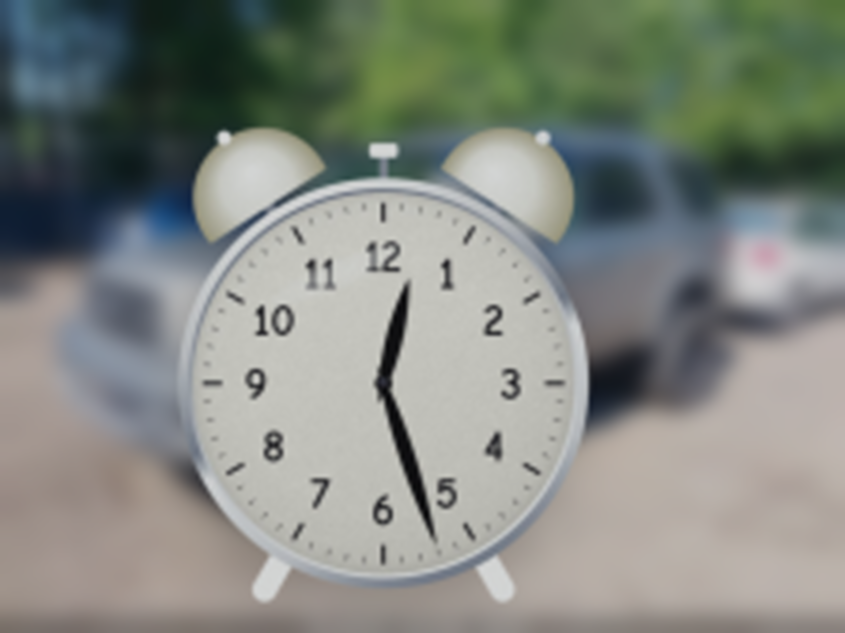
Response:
h=12 m=27
